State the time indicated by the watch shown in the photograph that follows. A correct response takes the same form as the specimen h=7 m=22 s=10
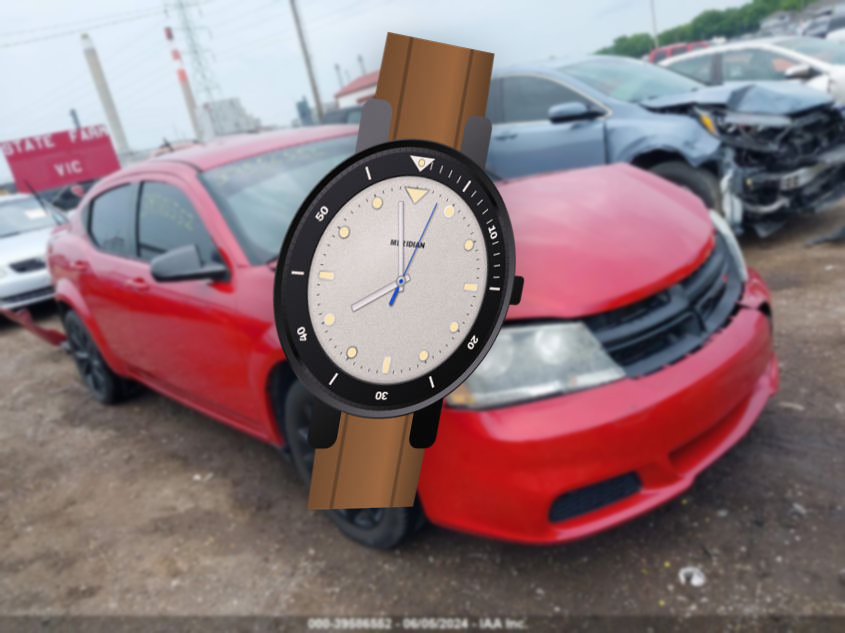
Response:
h=7 m=58 s=3
